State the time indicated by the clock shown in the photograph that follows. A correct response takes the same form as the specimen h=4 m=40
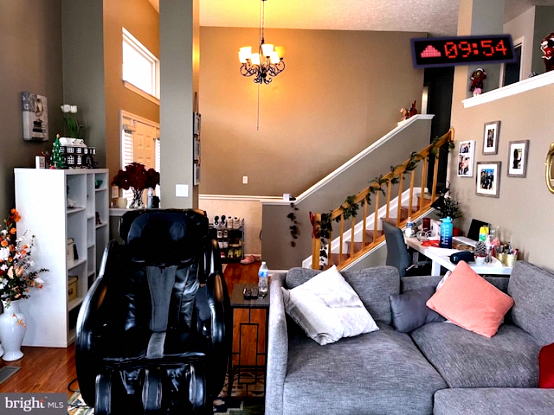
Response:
h=9 m=54
